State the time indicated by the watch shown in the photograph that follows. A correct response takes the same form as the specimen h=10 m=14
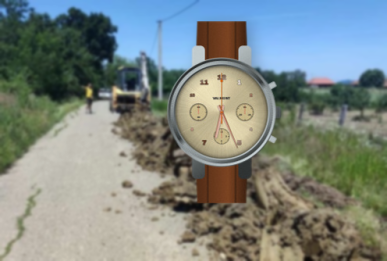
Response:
h=6 m=26
